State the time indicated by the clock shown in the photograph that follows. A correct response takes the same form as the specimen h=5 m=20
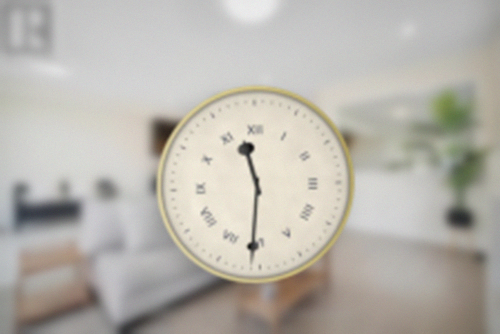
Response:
h=11 m=31
